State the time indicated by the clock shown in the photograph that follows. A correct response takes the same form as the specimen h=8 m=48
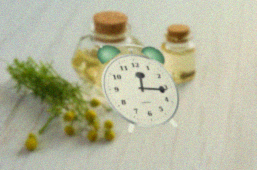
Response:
h=12 m=16
